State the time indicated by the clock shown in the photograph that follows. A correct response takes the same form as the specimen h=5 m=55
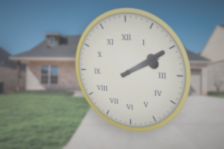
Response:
h=2 m=10
